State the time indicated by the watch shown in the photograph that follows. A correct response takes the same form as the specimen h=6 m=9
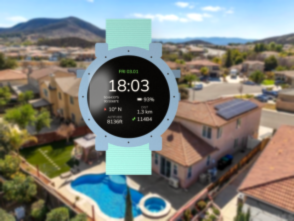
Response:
h=18 m=3
